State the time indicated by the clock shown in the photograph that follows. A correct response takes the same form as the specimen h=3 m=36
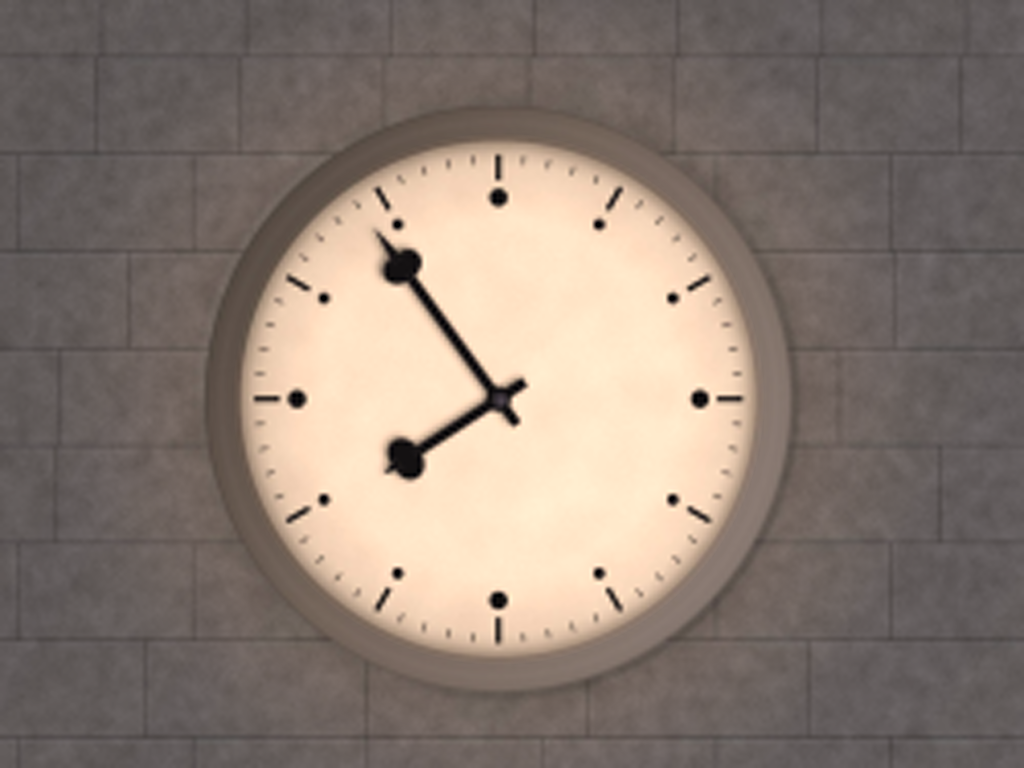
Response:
h=7 m=54
